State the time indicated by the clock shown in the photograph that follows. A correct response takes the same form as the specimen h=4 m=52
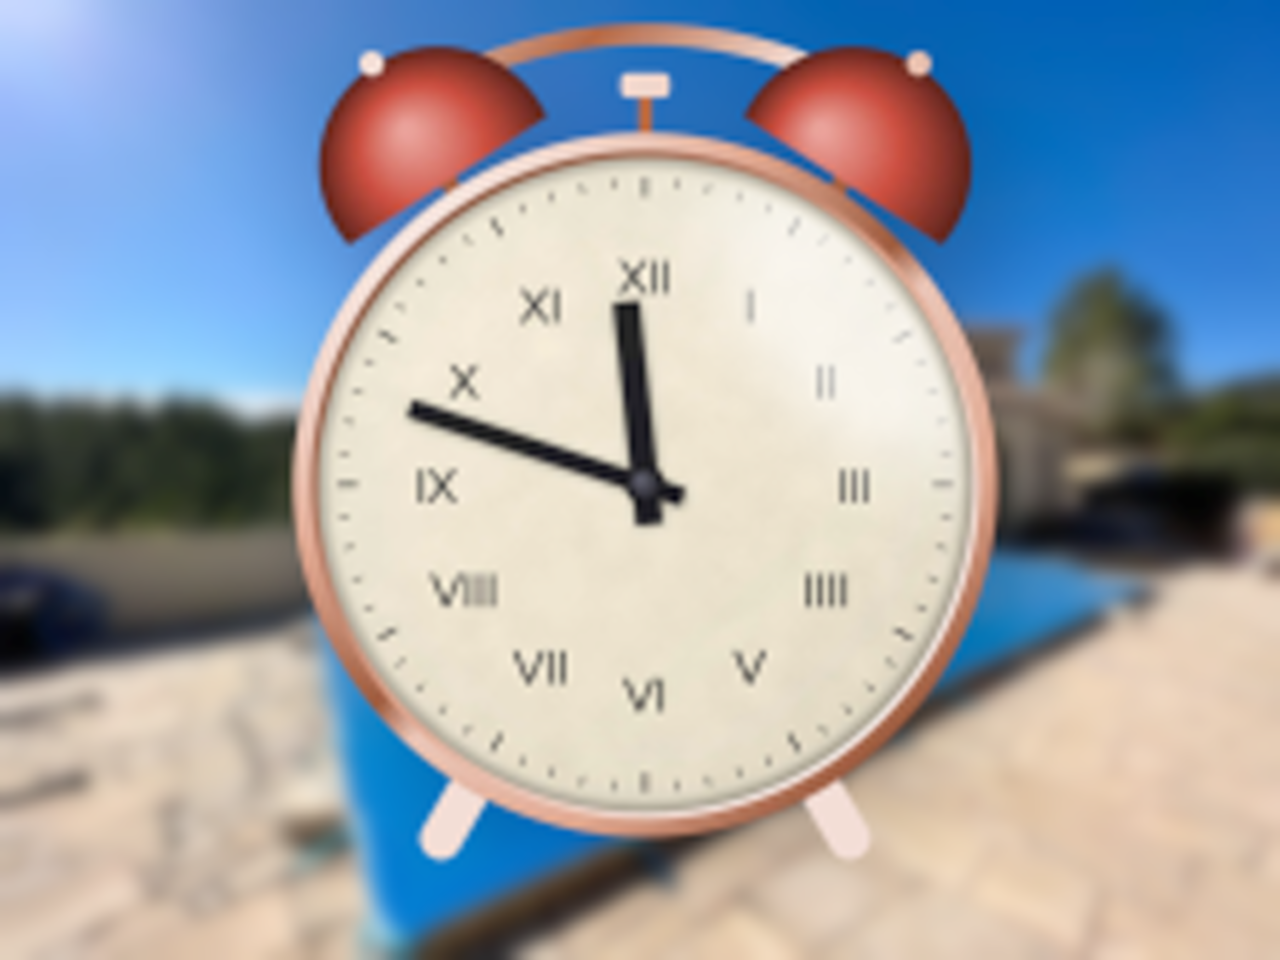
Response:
h=11 m=48
